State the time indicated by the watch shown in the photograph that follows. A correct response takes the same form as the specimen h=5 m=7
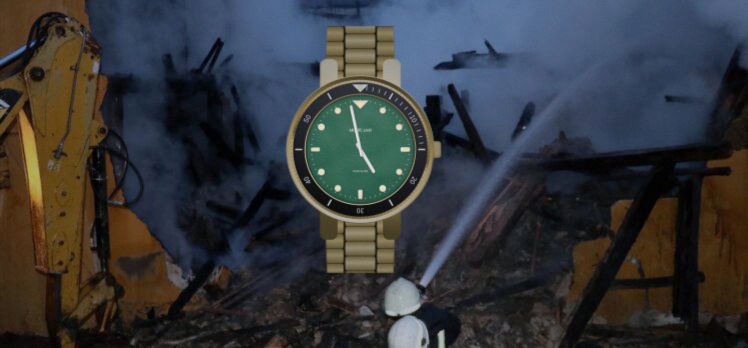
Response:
h=4 m=58
